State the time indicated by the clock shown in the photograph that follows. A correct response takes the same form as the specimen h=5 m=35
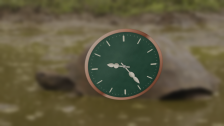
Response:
h=9 m=24
